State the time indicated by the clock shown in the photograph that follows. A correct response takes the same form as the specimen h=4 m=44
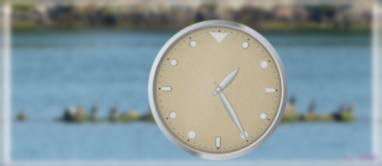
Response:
h=1 m=25
